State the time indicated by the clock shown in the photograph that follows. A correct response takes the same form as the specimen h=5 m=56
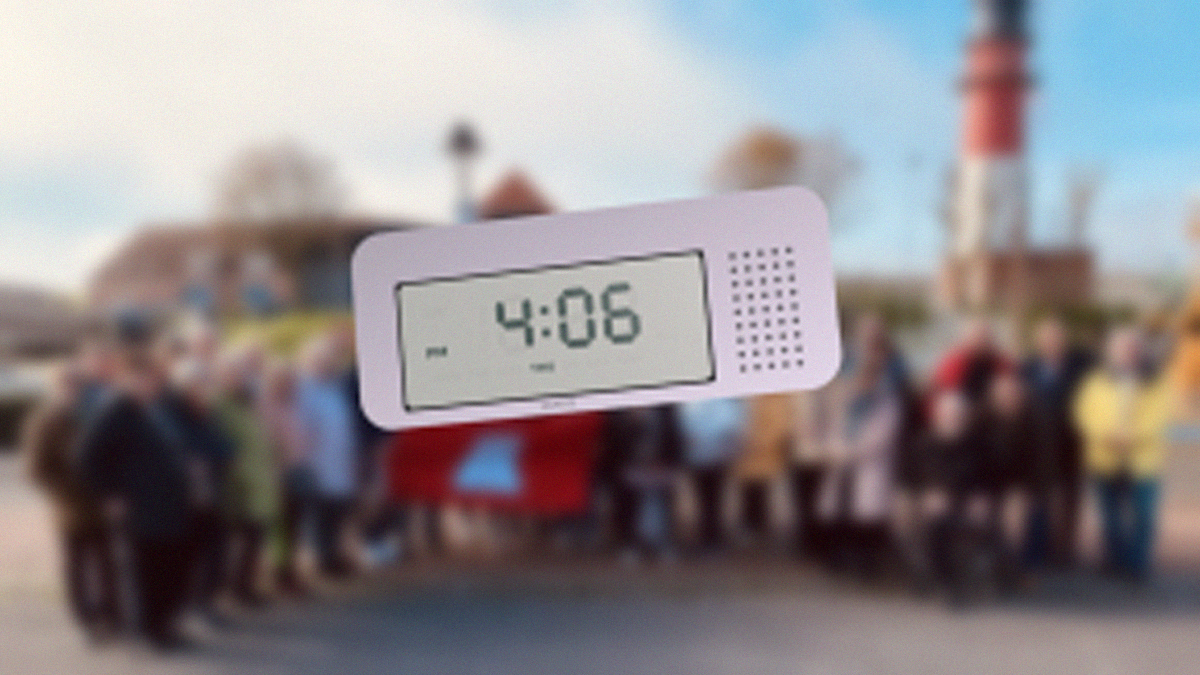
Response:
h=4 m=6
